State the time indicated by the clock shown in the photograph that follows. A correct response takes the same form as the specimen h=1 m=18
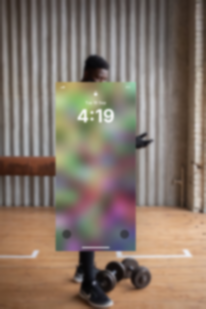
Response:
h=4 m=19
